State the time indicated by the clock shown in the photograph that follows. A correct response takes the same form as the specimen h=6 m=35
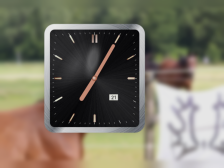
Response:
h=7 m=5
